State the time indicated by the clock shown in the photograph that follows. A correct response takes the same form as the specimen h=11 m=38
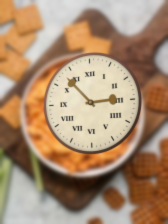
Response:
h=2 m=53
